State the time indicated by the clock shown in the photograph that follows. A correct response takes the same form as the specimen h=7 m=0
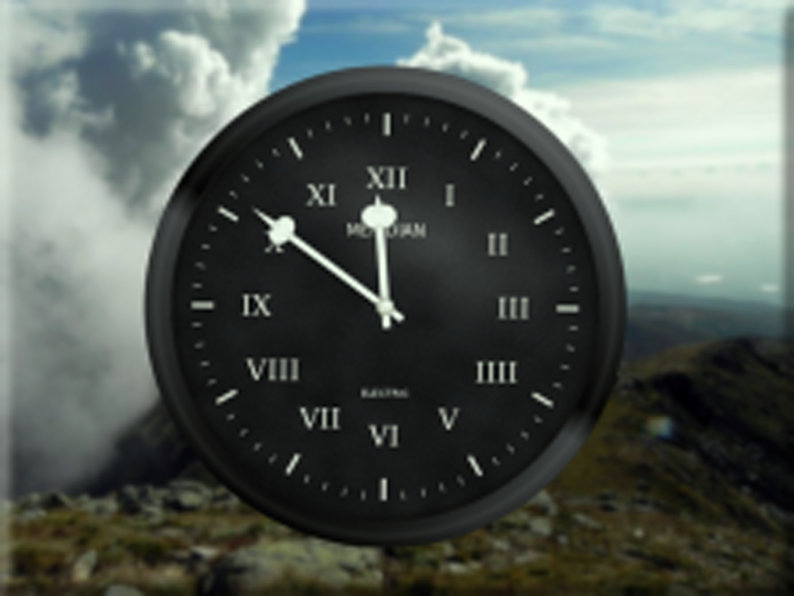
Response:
h=11 m=51
